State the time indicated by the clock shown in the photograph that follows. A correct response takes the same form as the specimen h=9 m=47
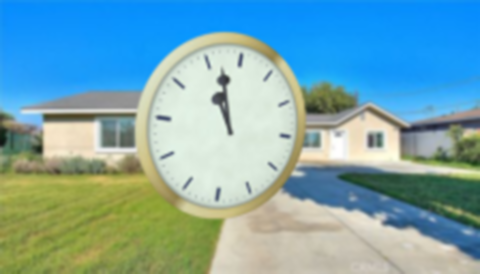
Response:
h=10 m=57
